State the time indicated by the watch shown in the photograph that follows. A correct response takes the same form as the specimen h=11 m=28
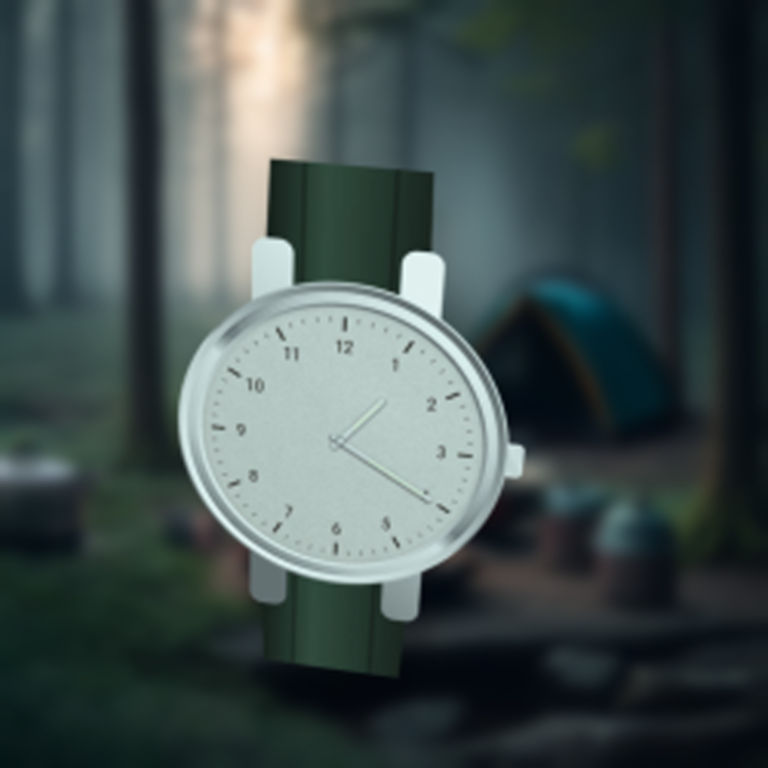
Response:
h=1 m=20
